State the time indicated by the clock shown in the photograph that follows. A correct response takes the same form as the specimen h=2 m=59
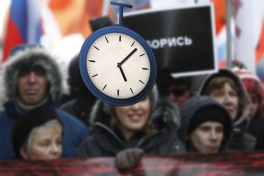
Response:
h=5 m=7
